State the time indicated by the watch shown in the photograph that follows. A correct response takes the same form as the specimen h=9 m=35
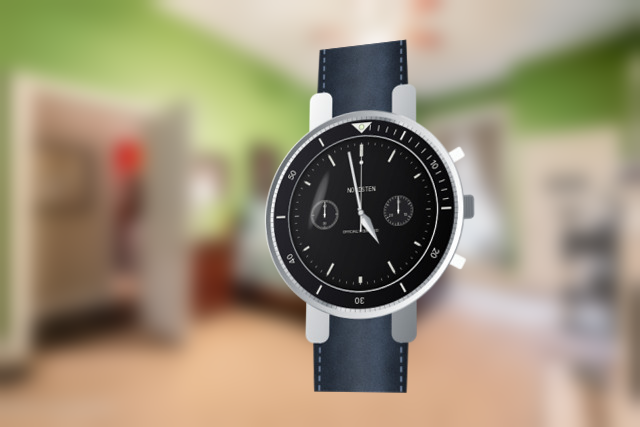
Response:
h=4 m=58
